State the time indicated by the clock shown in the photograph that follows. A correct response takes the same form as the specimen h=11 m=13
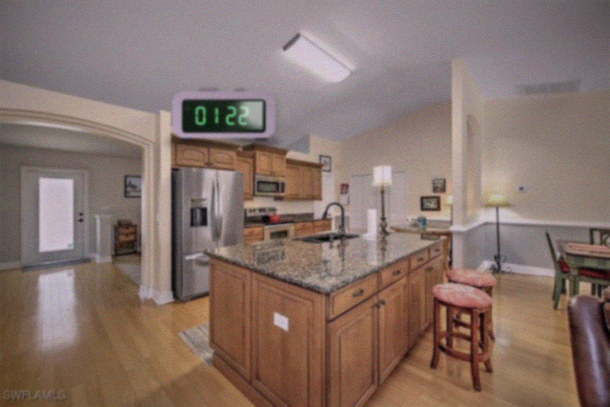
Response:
h=1 m=22
